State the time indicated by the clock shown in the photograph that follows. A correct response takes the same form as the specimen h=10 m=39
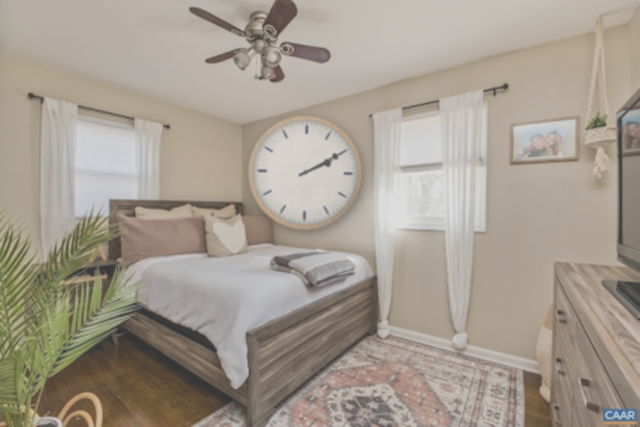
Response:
h=2 m=10
